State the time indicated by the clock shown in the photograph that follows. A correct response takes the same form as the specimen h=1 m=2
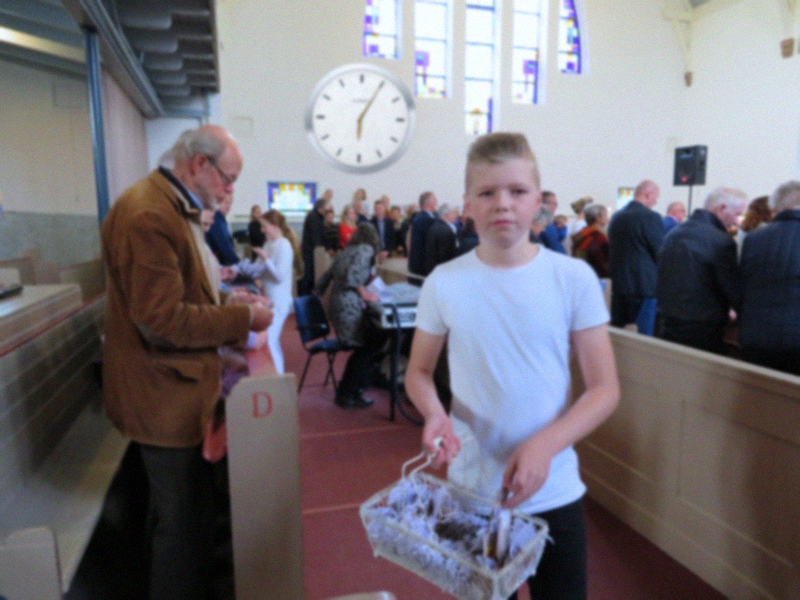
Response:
h=6 m=5
